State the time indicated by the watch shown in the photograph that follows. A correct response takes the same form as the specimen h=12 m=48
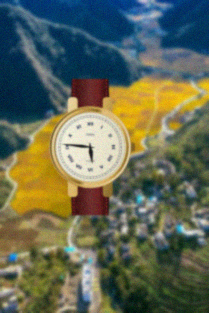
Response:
h=5 m=46
